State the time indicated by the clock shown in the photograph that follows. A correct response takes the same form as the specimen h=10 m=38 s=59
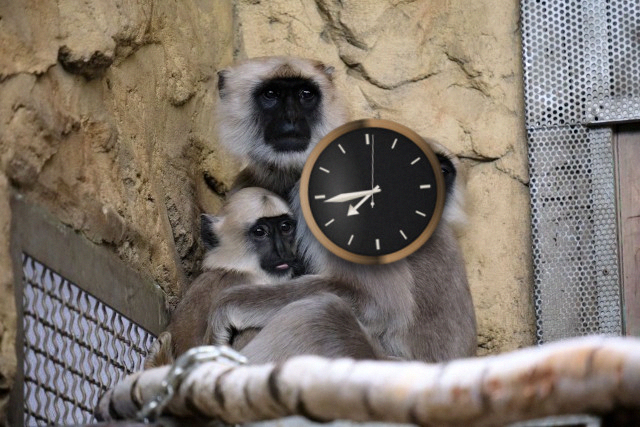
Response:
h=7 m=44 s=1
